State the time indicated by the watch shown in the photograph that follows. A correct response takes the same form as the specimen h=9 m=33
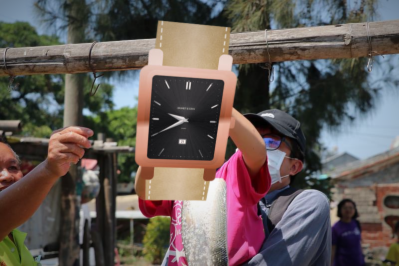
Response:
h=9 m=40
